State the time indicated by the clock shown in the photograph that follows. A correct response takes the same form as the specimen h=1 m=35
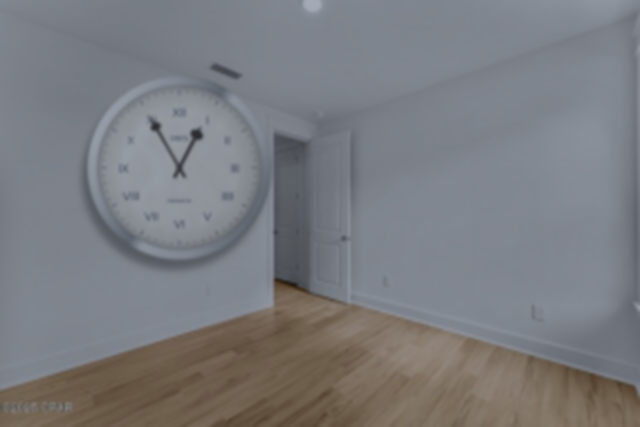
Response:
h=12 m=55
